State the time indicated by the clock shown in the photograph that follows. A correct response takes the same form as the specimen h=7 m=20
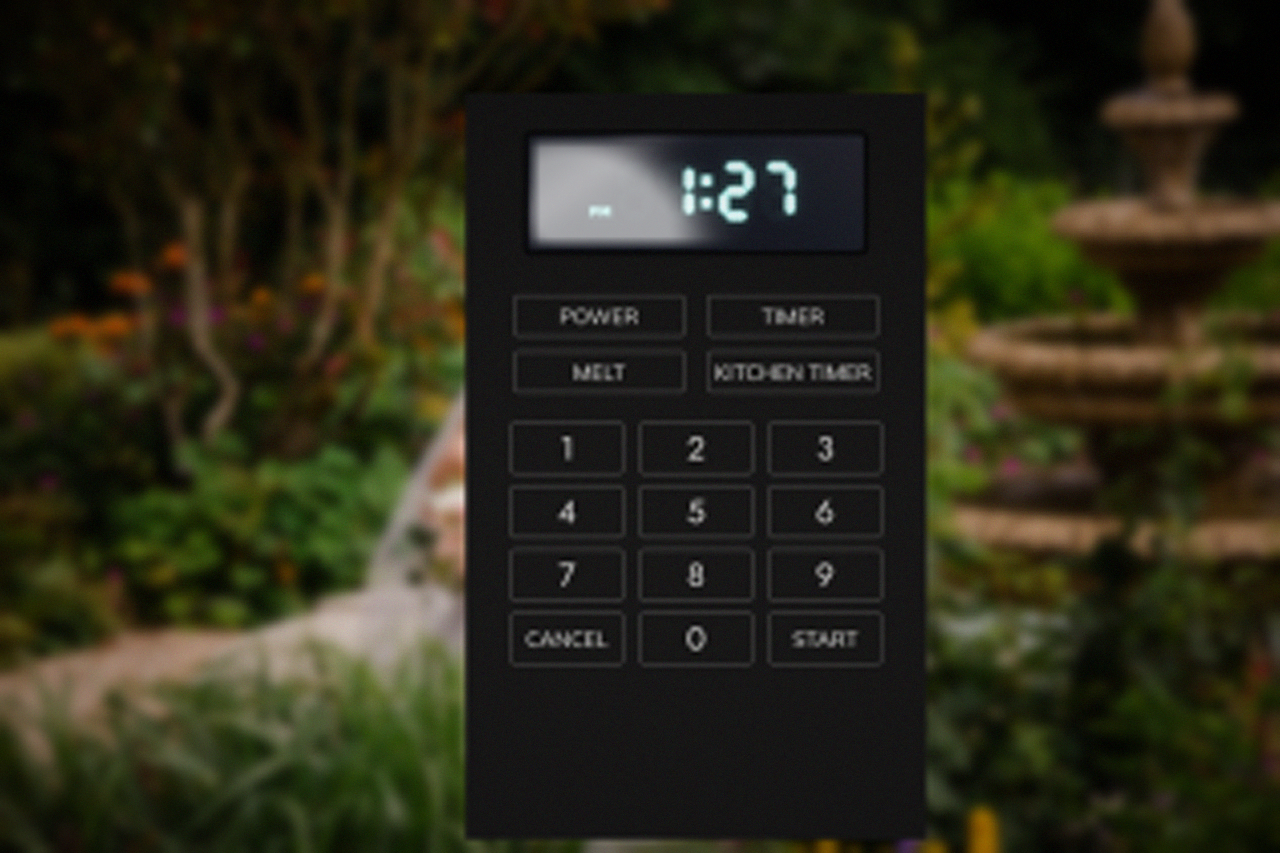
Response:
h=1 m=27
